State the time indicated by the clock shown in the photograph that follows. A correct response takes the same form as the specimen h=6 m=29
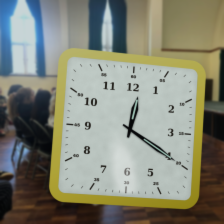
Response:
h=12 m=20
